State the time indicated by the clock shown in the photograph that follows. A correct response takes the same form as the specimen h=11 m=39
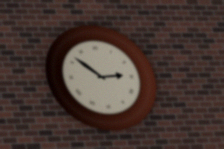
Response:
h=2 m=52
